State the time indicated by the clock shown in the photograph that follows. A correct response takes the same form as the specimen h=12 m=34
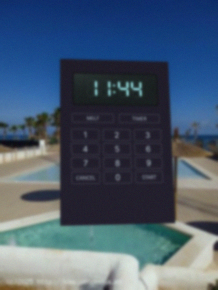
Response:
h=11 m=44
